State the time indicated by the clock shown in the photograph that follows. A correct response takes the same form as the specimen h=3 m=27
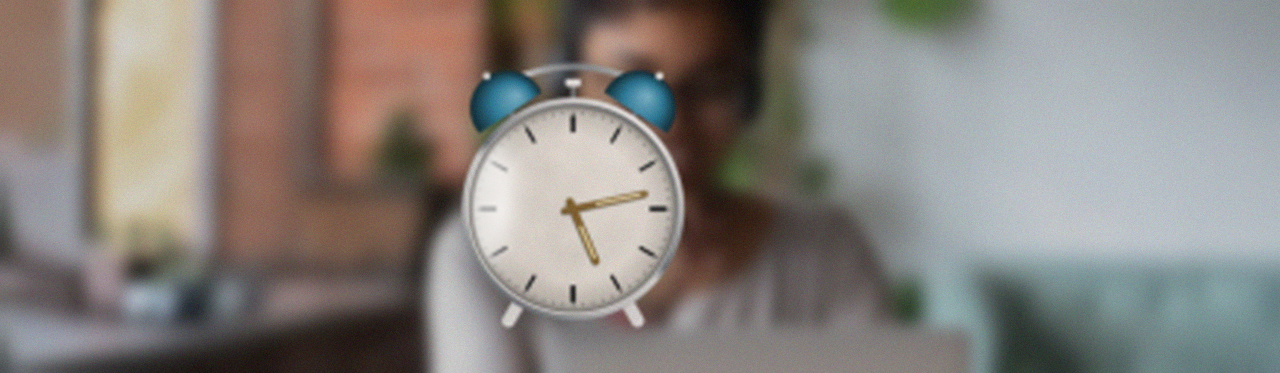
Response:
h=5 m=13
